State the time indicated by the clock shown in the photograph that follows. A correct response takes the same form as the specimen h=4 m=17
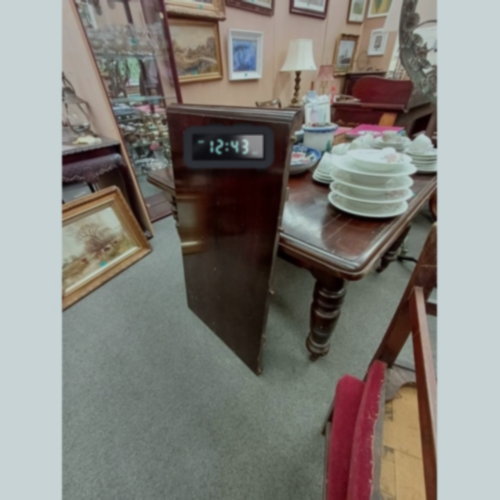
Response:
h=12 m=43
